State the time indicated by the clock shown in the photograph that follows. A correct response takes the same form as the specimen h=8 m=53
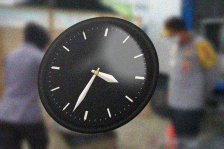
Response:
h=3 m=33
